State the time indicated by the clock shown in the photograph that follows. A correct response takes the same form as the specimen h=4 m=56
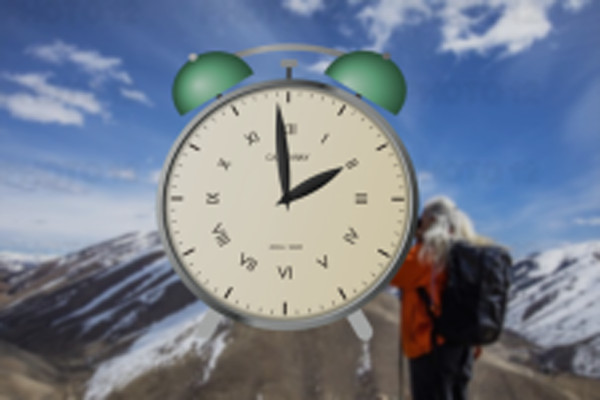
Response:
h=1 m=59
